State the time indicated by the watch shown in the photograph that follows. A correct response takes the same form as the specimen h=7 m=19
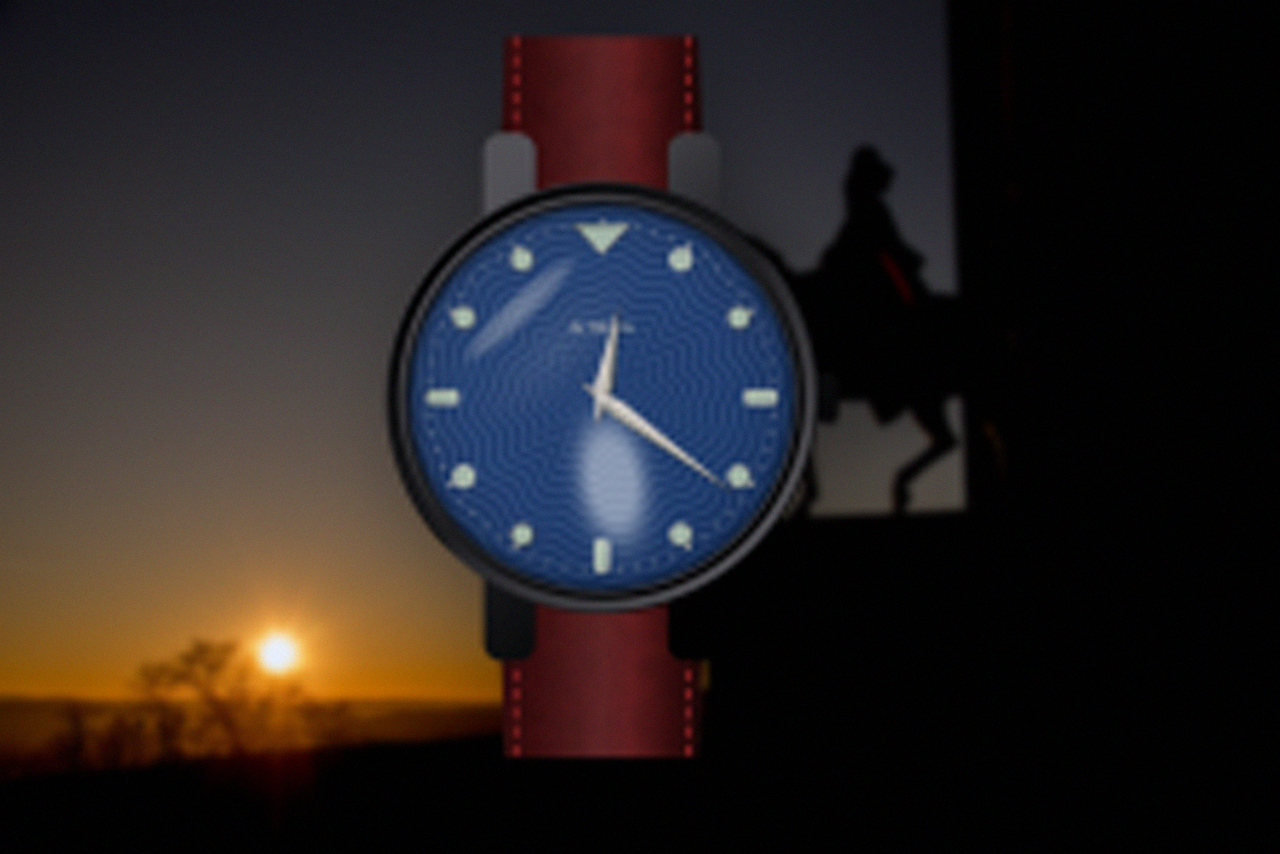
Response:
h=12 m=21
